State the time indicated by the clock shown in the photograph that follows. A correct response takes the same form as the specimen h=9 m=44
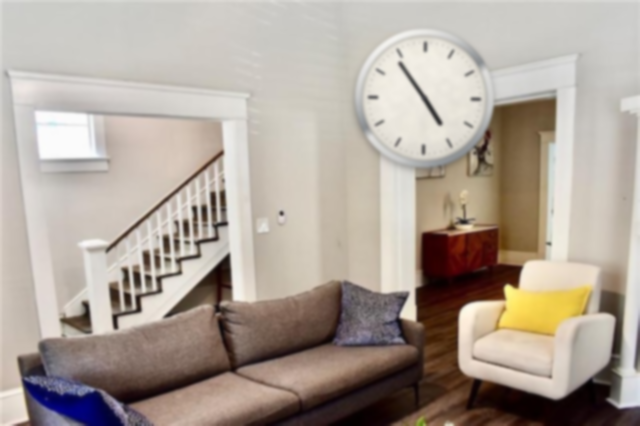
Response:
h=4 m=54
